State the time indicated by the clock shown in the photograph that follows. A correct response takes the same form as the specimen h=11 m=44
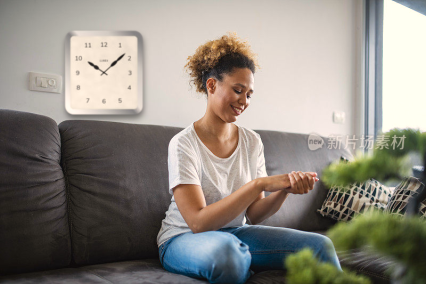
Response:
h=10 m=8
